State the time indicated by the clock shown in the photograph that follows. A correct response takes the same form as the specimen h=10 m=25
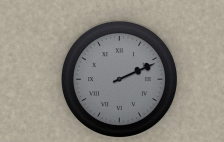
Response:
h=2 m=11
